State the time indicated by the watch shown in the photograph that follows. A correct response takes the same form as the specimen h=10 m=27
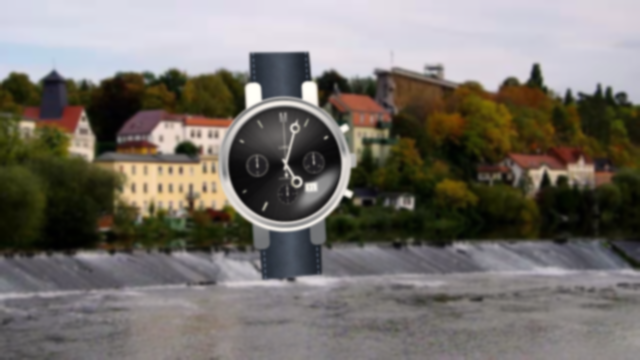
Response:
h=5 m=3
